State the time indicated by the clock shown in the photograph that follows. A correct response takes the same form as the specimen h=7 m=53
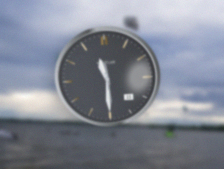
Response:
h=11 m=30
